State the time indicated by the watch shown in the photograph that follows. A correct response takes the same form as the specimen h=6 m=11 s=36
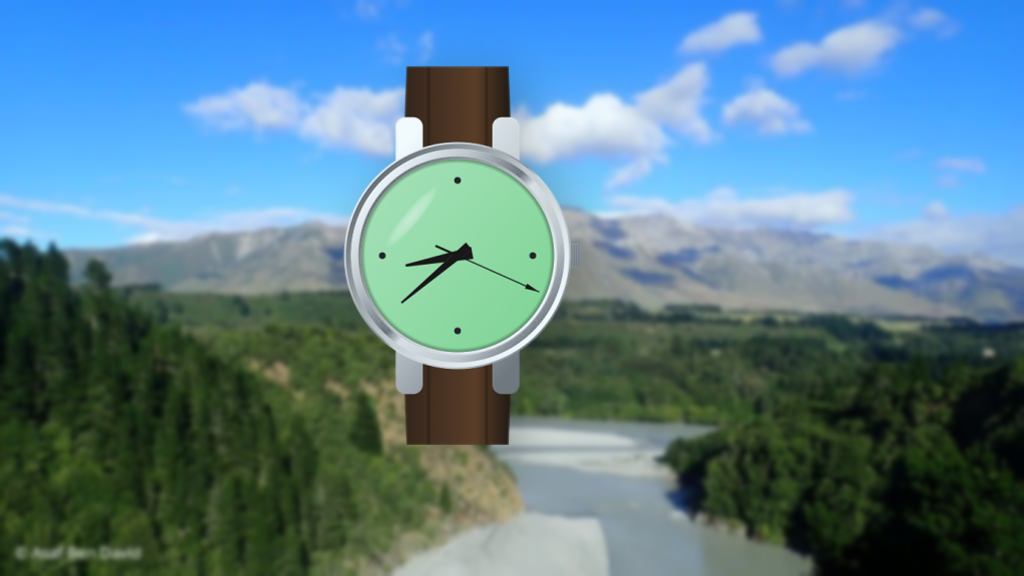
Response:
h=8 m=38 s=19
